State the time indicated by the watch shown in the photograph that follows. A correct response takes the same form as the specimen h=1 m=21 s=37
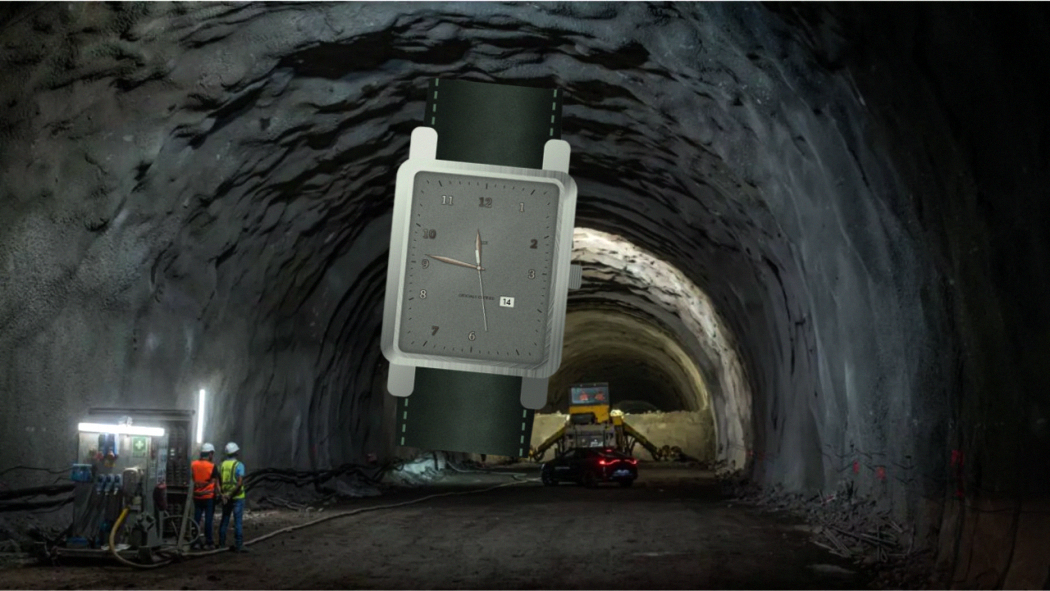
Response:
h=11 m=46 s=28
